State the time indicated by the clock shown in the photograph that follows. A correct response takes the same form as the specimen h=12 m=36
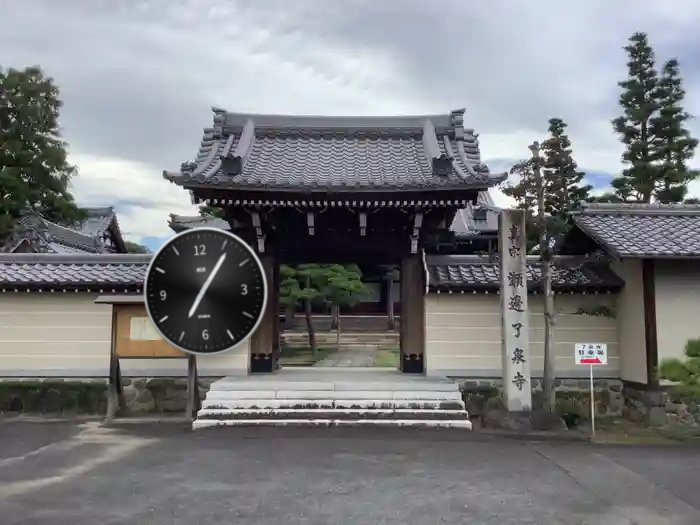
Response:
h=7 m=6
